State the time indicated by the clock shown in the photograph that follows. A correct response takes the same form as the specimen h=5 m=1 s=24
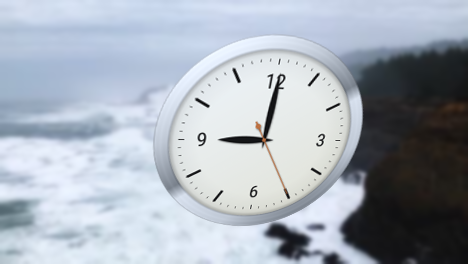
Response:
h=9 m=0 s=25
